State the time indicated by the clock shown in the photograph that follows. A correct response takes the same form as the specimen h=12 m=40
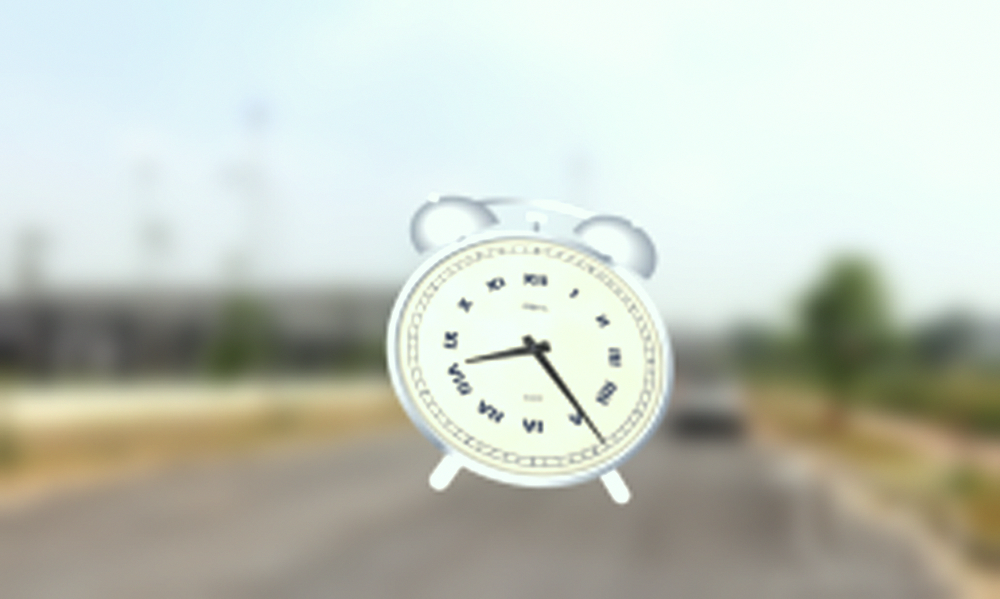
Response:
h=8 m=24
